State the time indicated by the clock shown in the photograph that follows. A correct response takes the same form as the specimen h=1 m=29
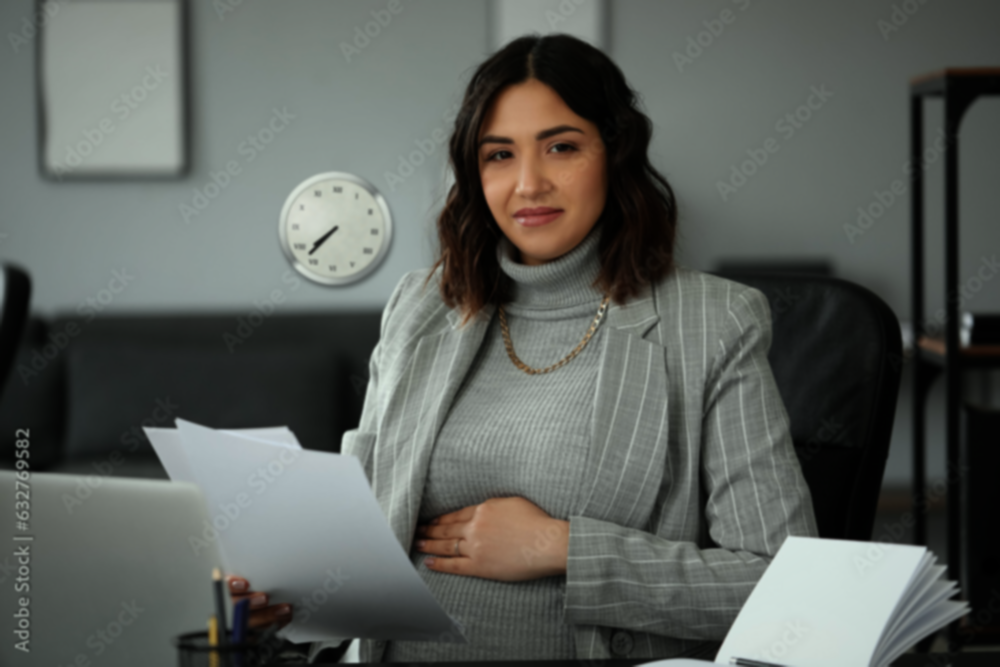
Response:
h=7 m=37
